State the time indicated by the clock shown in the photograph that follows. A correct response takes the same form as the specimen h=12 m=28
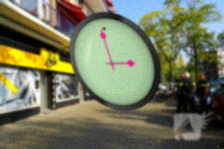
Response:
h=2 m=59
